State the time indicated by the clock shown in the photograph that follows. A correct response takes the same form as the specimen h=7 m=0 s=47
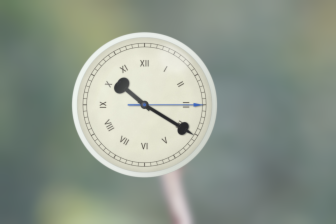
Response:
h=10 m=20 s=15
